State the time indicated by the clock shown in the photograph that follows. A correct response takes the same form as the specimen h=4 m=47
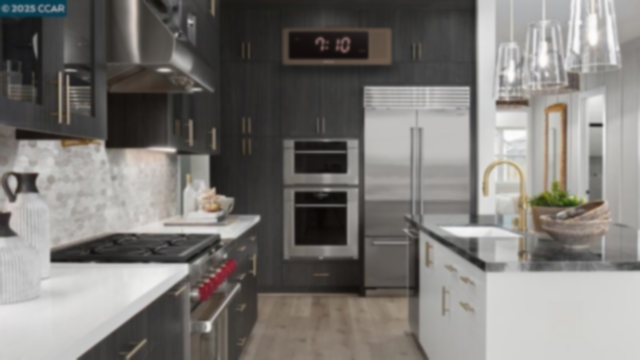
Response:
h=7 m=10
